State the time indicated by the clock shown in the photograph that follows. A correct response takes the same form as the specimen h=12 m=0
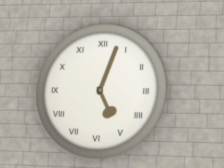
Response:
h=5 m=3
